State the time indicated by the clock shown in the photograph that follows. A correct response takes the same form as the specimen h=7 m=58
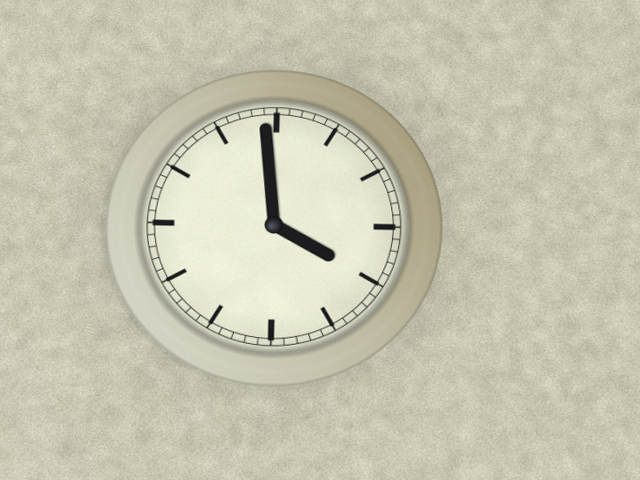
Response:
h=3 m=59
